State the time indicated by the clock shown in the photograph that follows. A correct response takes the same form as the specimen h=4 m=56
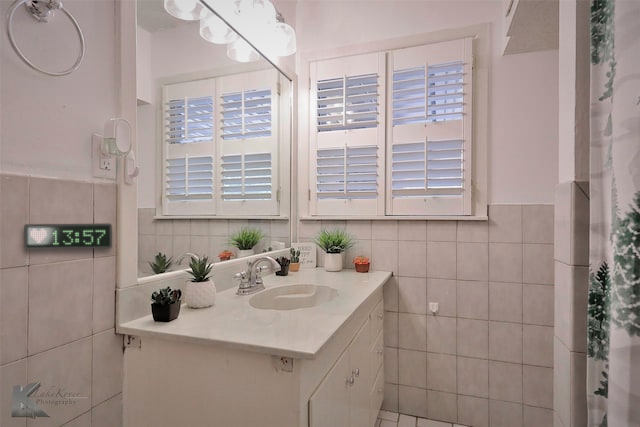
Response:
h=13 m=57
